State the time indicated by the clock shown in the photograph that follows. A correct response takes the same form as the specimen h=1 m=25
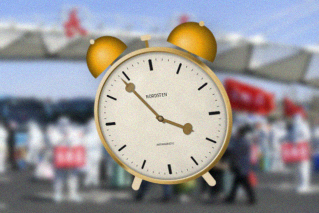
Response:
h=3 m=54
